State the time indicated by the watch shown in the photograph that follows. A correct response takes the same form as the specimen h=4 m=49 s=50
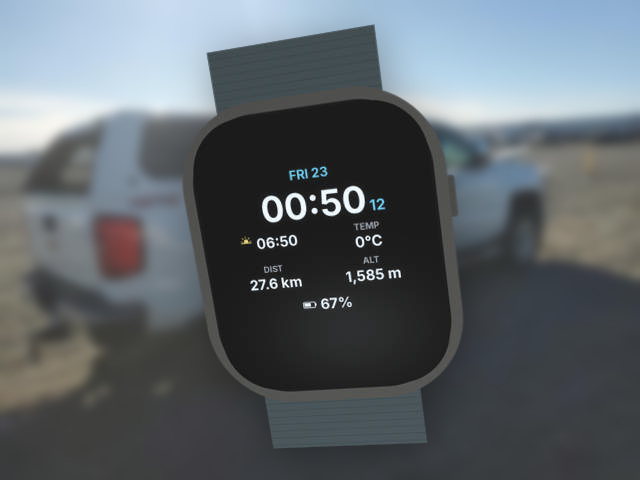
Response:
h=0 m=50 s=12
